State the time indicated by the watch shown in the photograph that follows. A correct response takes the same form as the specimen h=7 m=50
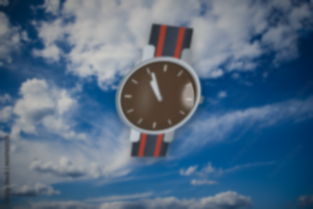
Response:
h=10 m=56
